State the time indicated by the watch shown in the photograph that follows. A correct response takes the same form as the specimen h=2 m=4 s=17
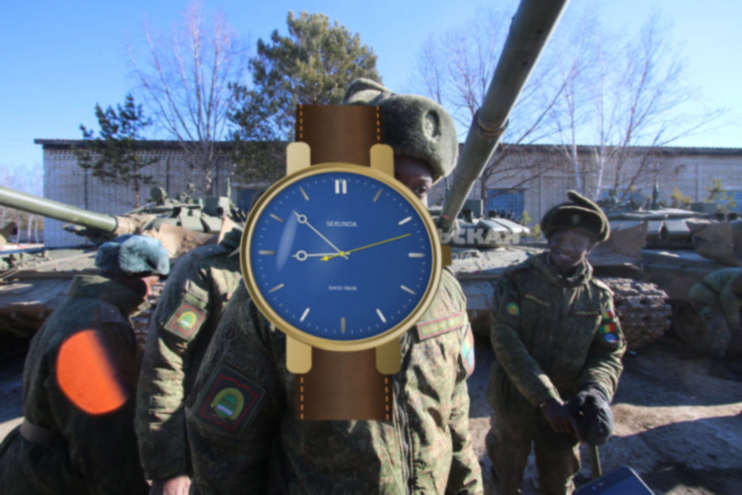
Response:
h=8 m=52 s=12
